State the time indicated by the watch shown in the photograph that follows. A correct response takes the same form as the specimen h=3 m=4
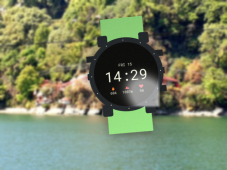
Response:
h=14 m=29
